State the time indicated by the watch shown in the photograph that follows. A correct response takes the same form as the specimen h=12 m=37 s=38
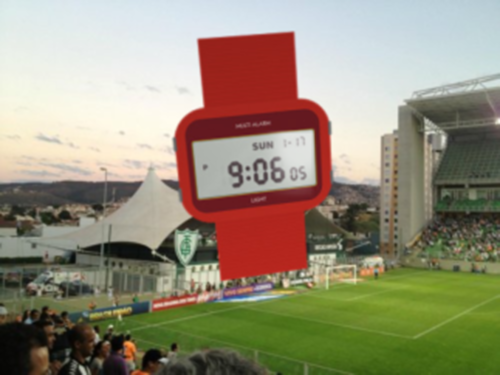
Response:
h=9 m=6 s=5
